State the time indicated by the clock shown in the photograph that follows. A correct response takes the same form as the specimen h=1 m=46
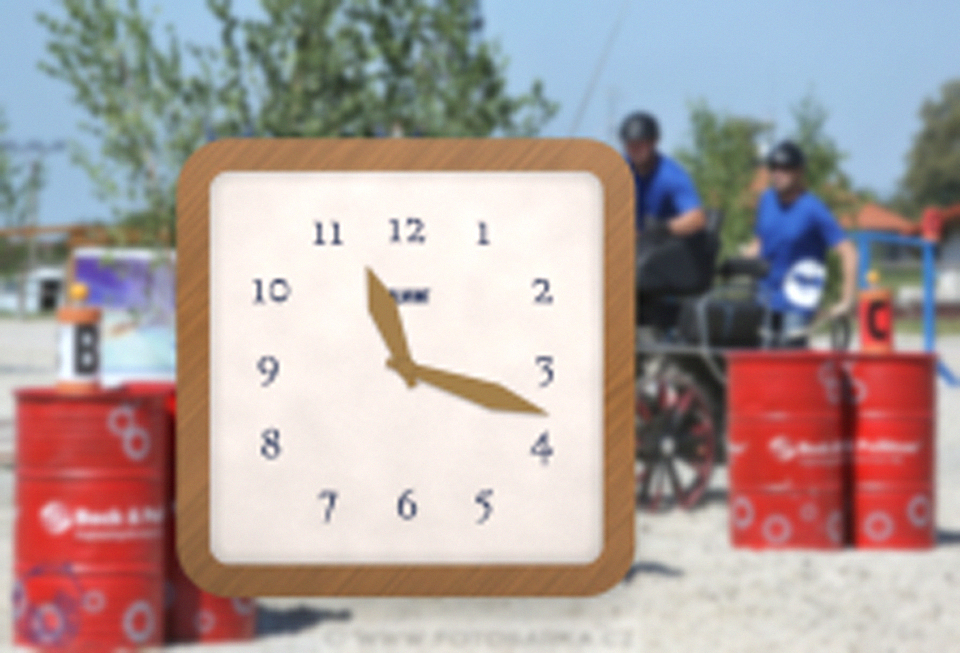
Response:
h=11 m=18
